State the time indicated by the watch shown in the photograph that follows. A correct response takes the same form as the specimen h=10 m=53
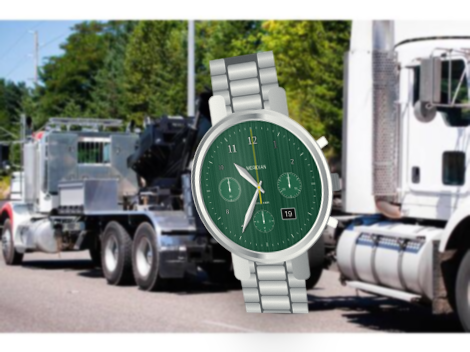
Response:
h=10 m=35
